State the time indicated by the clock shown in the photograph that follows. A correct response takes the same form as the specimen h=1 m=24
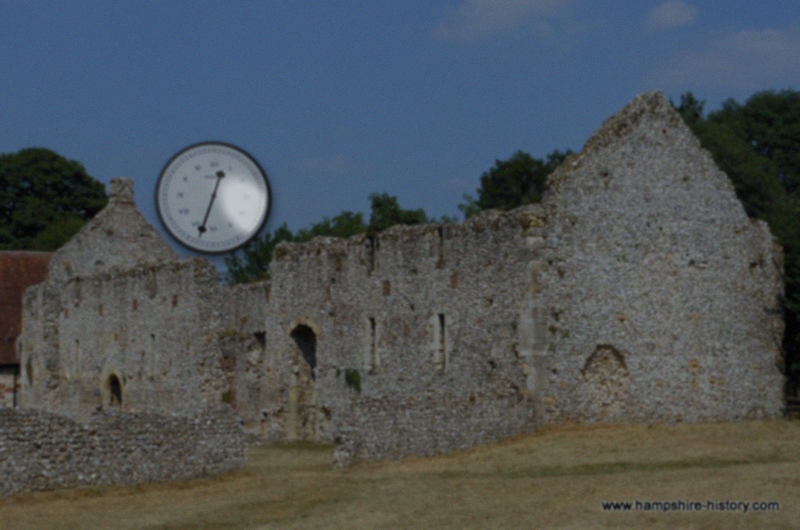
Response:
h=12 m=33
